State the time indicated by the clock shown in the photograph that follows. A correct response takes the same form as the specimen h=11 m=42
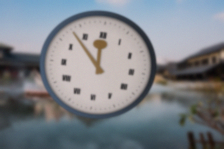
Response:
h=11 m=53
